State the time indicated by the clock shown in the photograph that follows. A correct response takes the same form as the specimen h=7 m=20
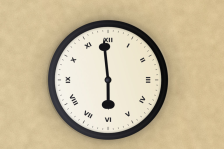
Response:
h=5 m=59
